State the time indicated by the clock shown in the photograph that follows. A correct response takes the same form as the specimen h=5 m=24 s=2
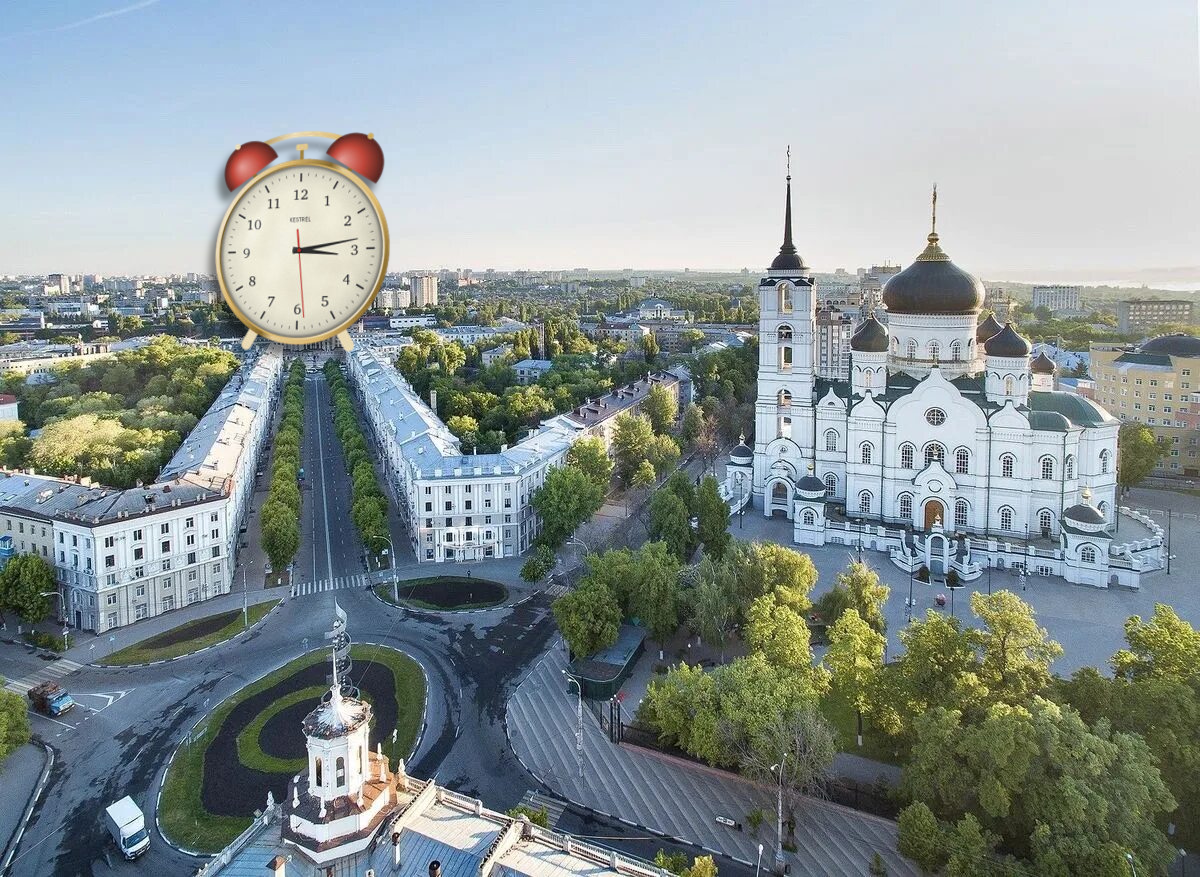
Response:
h=3 m=13 s=29
